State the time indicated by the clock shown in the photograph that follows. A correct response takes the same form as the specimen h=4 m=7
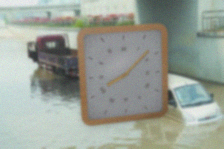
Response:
h=8 m=8
